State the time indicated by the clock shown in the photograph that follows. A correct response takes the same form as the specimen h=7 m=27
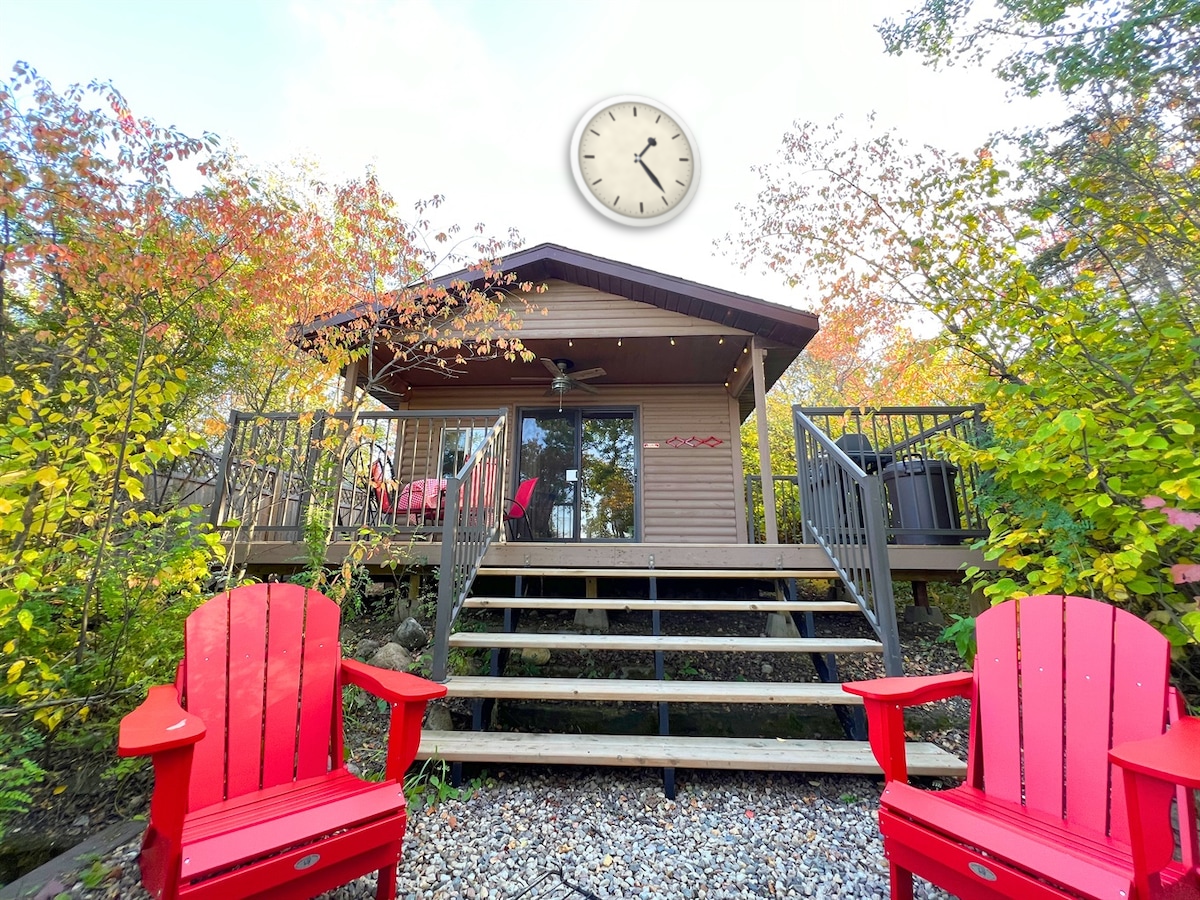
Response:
h=1 m=24
